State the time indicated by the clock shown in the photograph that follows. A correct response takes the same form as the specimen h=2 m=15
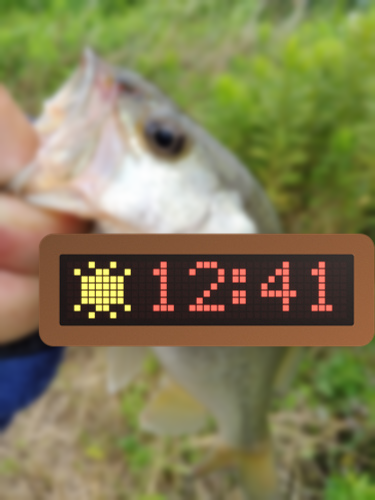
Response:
h=12 m=41
